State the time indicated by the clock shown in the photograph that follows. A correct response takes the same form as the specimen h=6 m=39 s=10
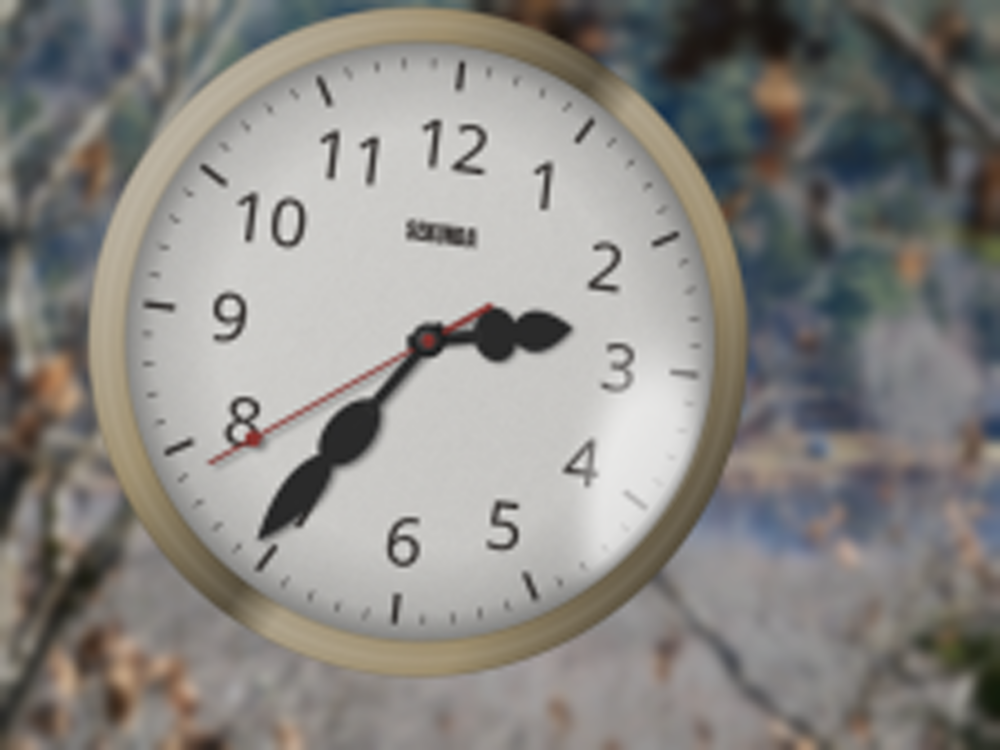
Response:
h=2 m=35 s=39
